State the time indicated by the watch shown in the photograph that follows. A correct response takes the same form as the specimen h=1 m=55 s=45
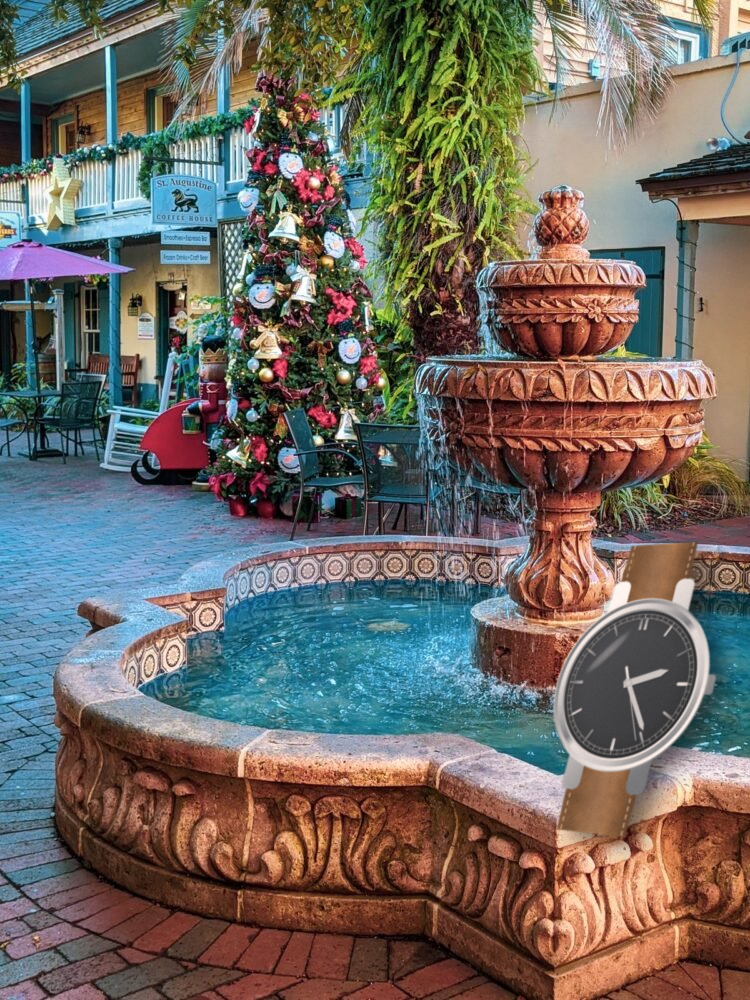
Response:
h=2 m=24 s=26
